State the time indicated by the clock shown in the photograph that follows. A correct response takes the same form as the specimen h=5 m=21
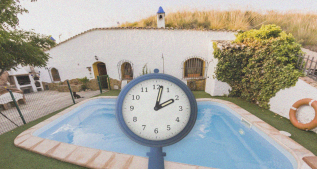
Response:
h=2 m=2
